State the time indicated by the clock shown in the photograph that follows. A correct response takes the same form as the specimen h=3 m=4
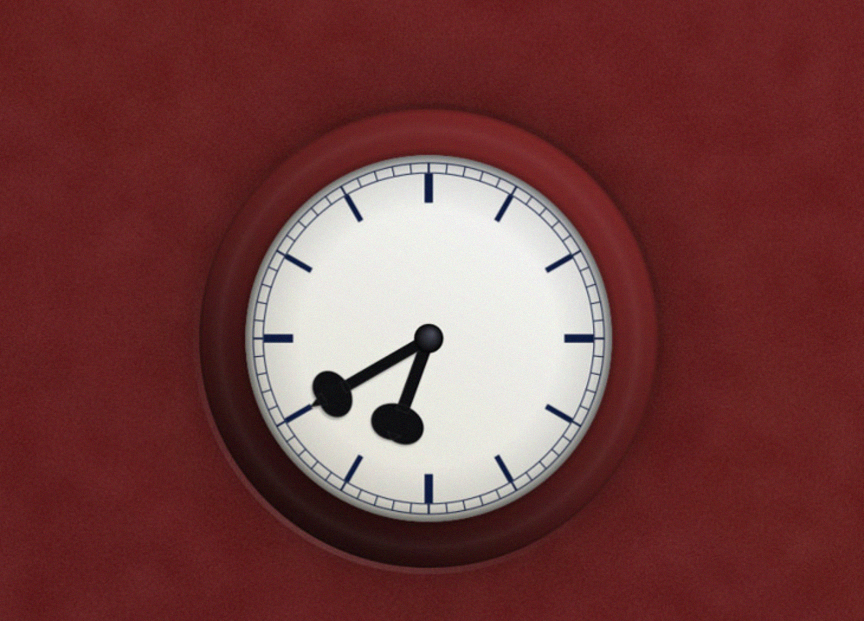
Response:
h=6 m=40
